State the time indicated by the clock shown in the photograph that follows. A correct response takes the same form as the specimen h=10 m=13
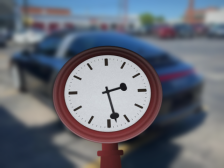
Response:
h=2 m=28
